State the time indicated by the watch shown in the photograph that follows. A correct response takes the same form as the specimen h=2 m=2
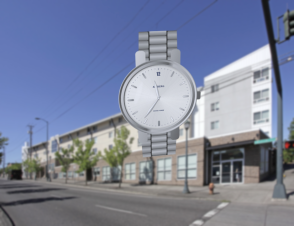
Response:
h=11 m=36
